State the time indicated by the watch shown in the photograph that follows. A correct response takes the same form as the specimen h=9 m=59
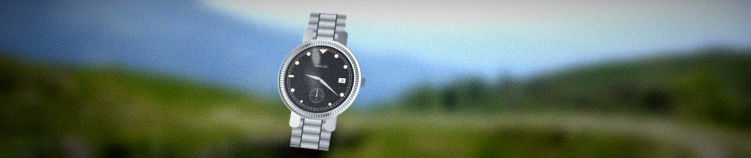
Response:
h=9 m=21
